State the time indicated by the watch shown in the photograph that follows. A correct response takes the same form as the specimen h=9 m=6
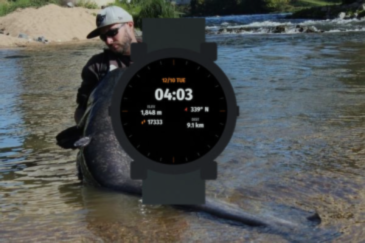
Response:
h=4 m=3
